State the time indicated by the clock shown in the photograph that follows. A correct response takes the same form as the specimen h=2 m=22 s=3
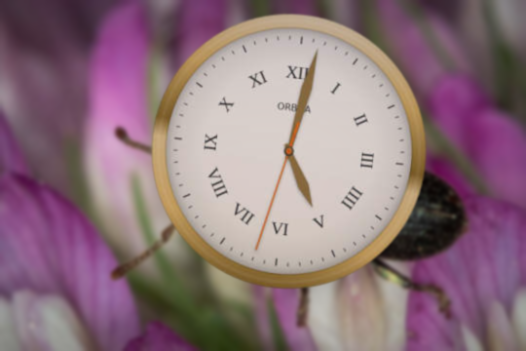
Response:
h=5 m=1 s=32
